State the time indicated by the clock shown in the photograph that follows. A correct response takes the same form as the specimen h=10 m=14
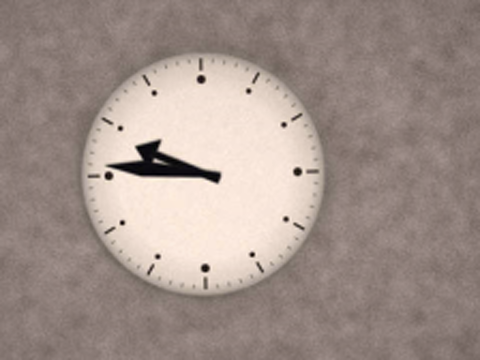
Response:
h=9 m=46
